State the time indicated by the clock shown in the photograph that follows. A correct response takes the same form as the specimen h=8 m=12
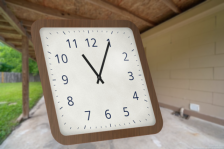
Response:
h=11 m=5
